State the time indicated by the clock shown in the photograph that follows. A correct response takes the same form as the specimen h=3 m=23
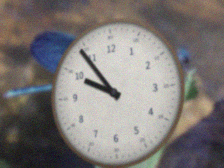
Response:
h=9 m=54
